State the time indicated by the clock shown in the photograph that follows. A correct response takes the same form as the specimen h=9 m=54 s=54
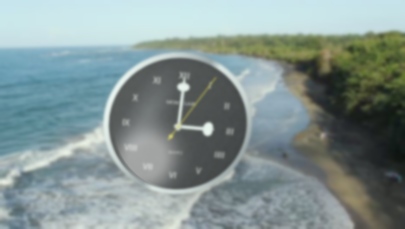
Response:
h=3 m=0 s=5
